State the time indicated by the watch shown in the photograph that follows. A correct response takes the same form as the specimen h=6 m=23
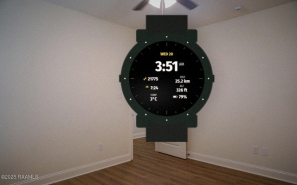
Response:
h=3 m=51
